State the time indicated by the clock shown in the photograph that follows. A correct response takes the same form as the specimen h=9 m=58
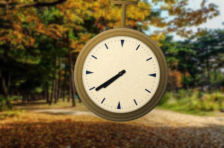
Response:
h=7 m=39
